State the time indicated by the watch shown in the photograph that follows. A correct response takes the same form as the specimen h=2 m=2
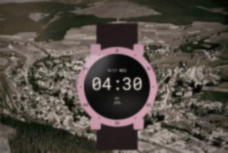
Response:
h=4 m=30
